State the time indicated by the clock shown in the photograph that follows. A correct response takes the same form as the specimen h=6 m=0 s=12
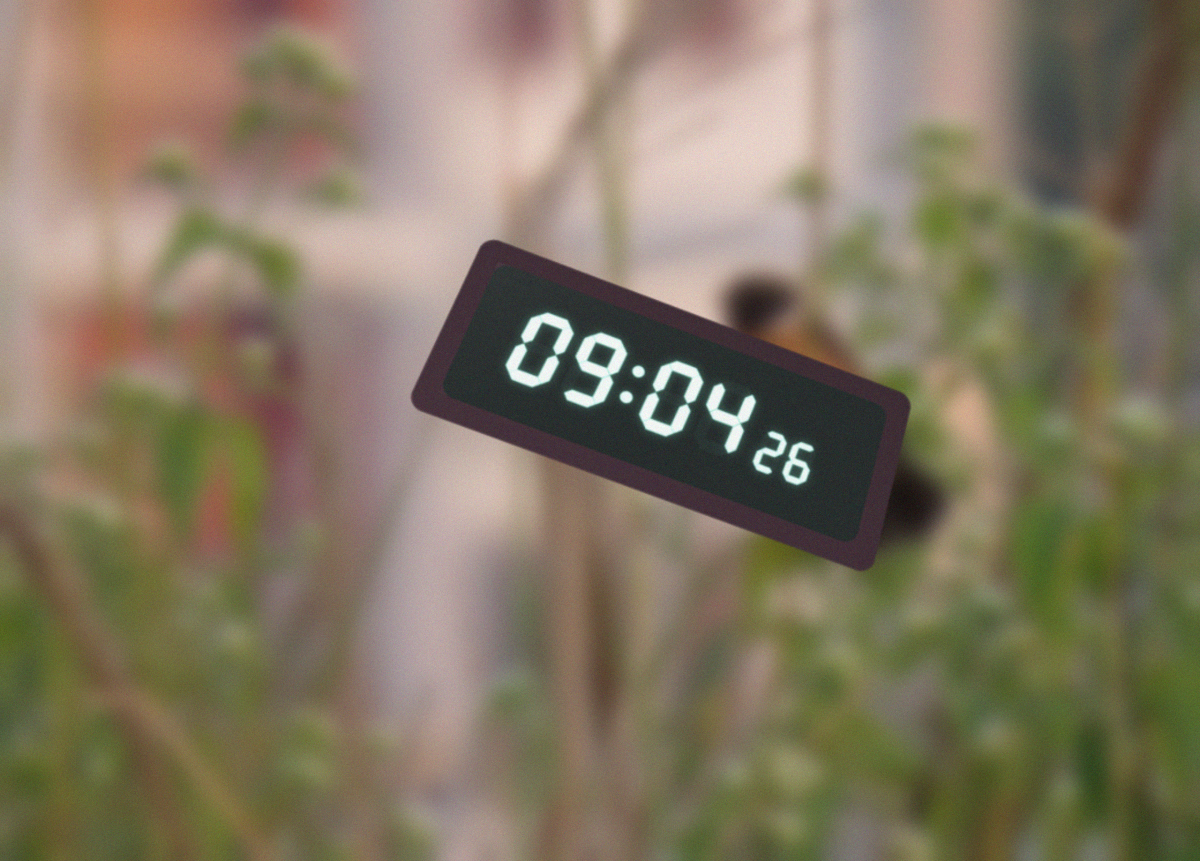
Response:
h=9 m=4 s=26
